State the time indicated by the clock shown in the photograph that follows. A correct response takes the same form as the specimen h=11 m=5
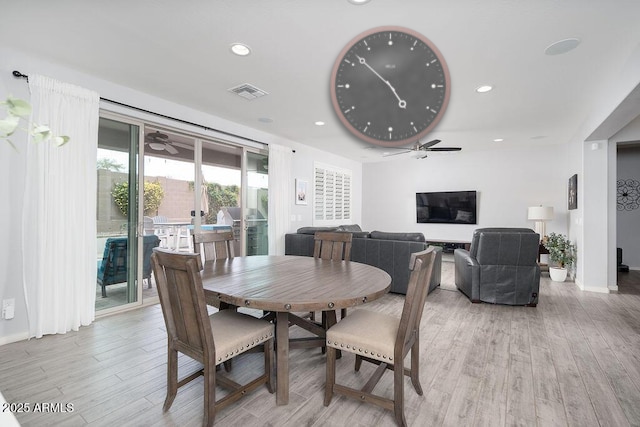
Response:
h=4 m=52
